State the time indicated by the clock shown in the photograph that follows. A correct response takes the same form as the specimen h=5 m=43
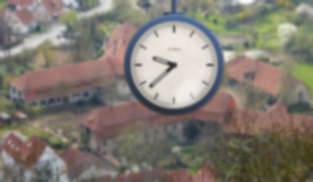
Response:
h=9 m=38
